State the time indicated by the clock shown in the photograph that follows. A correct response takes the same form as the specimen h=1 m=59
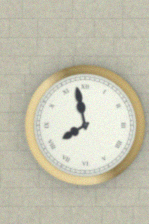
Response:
h=7 m=58
